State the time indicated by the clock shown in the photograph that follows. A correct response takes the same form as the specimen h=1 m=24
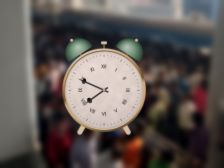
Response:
h=7 m=49
